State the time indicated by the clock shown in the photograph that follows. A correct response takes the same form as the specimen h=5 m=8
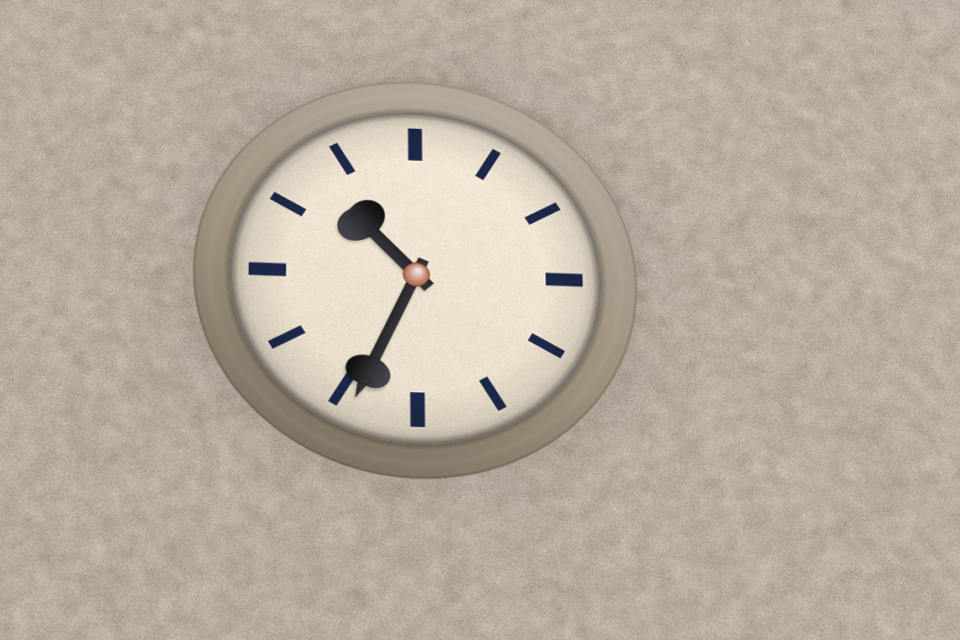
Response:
h=10 m=34
